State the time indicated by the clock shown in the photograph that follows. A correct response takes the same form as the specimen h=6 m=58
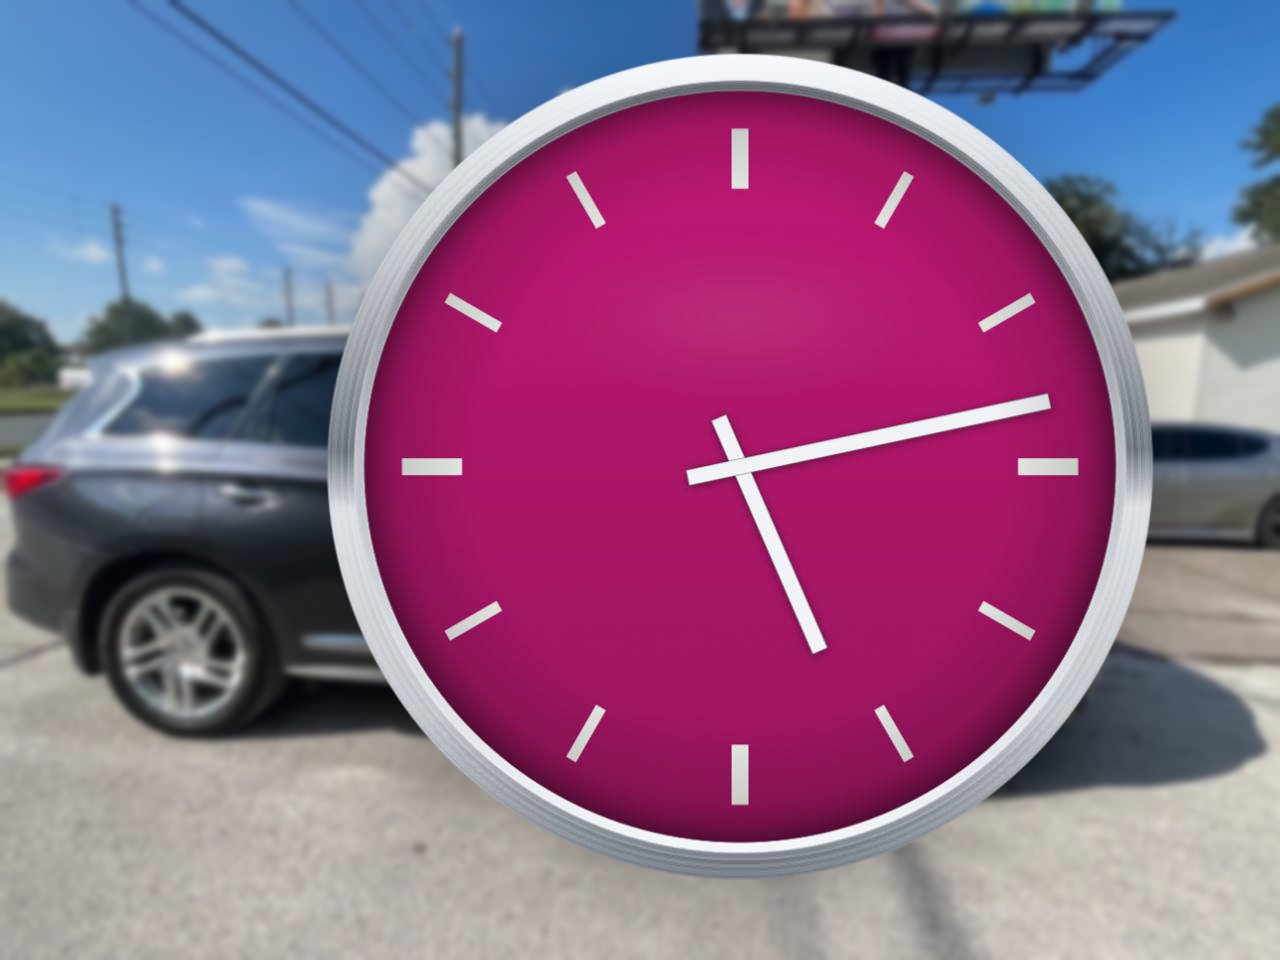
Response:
h=5 m=13
